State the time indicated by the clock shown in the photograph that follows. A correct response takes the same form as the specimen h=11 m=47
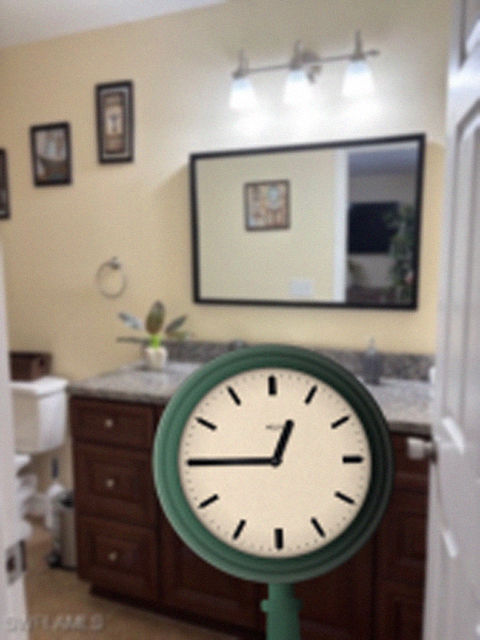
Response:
h=12 m=45
